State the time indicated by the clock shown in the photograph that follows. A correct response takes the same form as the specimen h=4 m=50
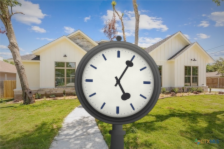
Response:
h=5 m=5
